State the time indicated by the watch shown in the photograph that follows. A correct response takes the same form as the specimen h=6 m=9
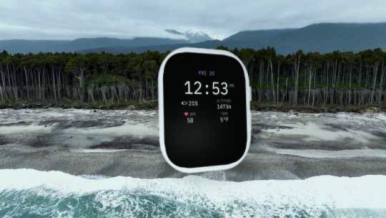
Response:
h=12 m=53
